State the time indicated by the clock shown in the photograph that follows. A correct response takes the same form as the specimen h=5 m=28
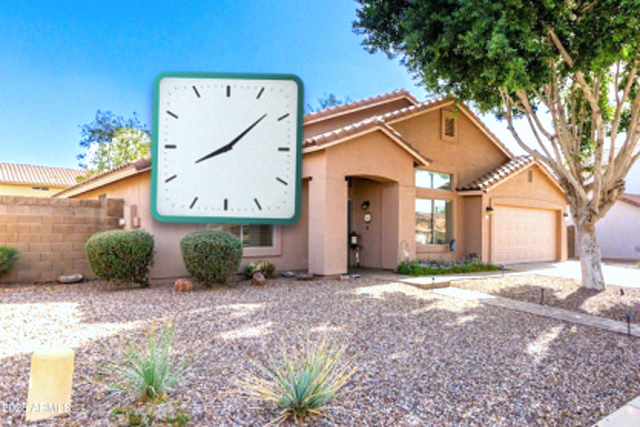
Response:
h=8 m=8
